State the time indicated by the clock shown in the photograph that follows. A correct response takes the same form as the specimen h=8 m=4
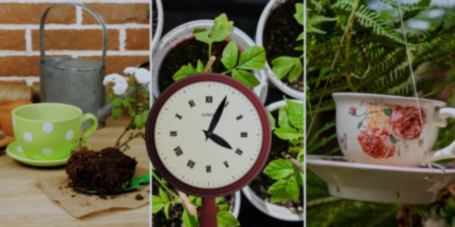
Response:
h=4 m=4
